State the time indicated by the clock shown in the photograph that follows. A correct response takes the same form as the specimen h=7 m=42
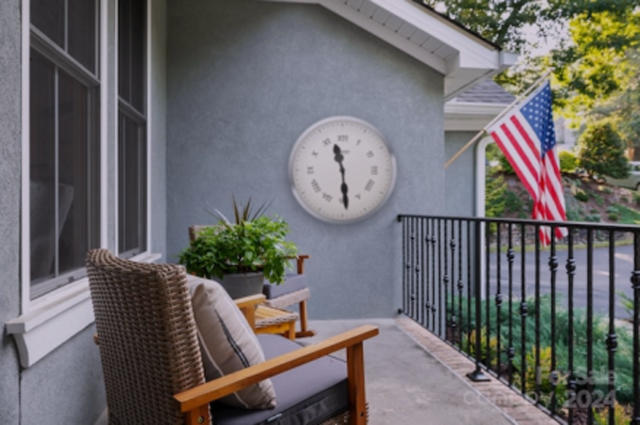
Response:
h=11 m=29
